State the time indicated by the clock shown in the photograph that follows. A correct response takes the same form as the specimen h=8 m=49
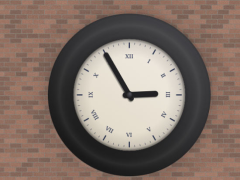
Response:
h=2 m=55
